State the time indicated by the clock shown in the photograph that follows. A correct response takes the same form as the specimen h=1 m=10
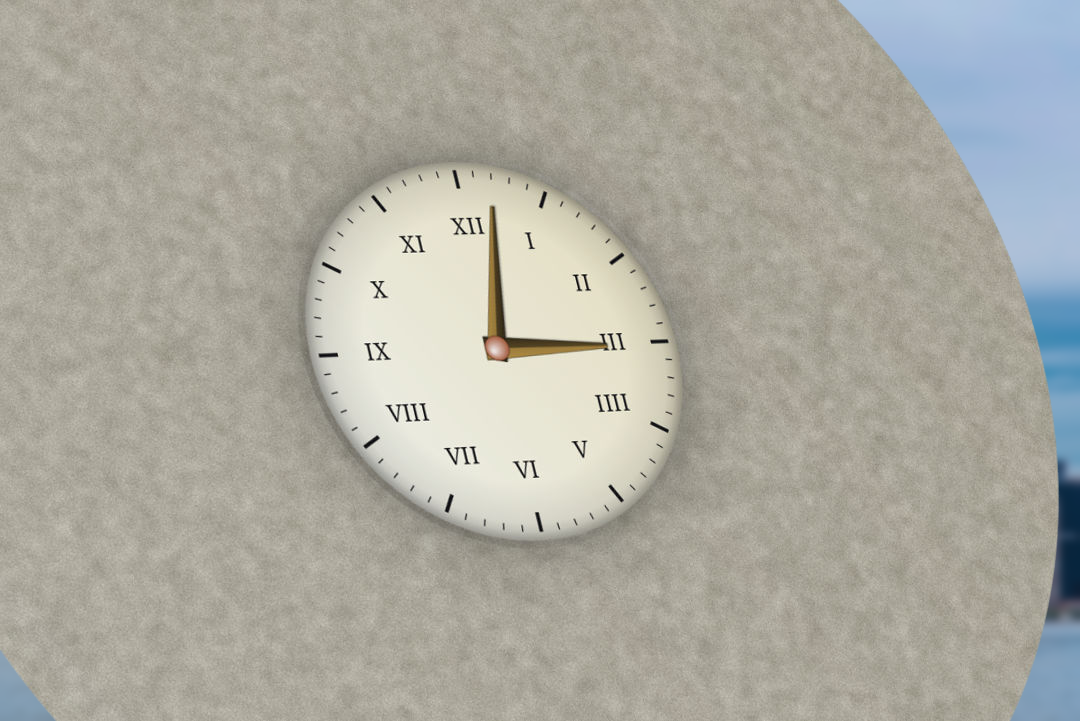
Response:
h=3 m=2
